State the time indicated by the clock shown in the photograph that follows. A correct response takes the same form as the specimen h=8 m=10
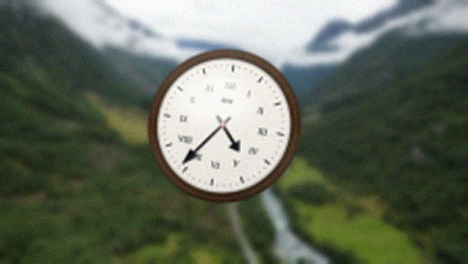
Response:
h=4 m=36
